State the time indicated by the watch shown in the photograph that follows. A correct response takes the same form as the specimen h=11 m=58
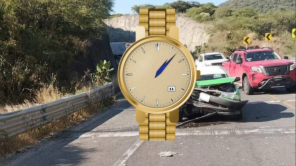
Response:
h=1 m=7
